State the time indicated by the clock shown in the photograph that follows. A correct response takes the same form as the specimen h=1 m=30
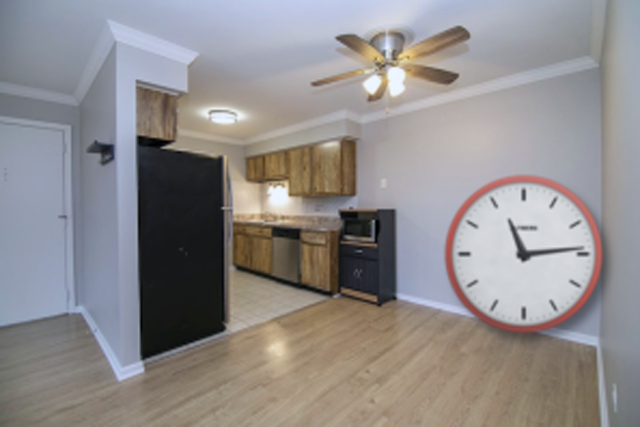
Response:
h=11 m=14
